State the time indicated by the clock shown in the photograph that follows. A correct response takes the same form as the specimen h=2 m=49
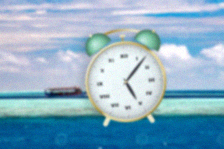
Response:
h=5 m=7
